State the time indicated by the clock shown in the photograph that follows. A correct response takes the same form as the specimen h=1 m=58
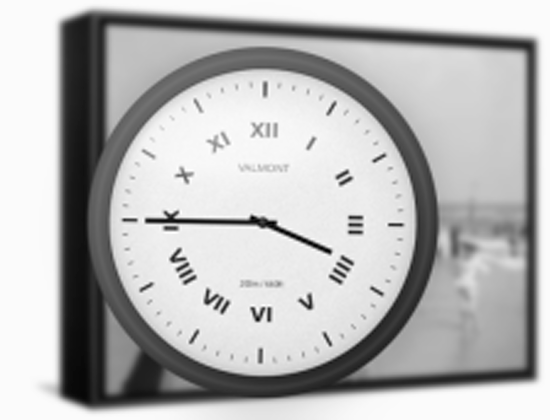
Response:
h=3 m=45
